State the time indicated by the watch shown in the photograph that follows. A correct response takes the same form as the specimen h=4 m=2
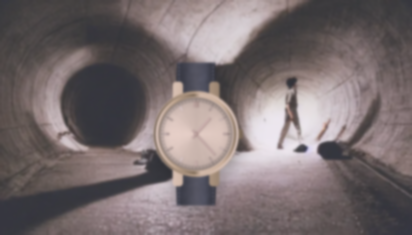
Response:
h=1 m=23
